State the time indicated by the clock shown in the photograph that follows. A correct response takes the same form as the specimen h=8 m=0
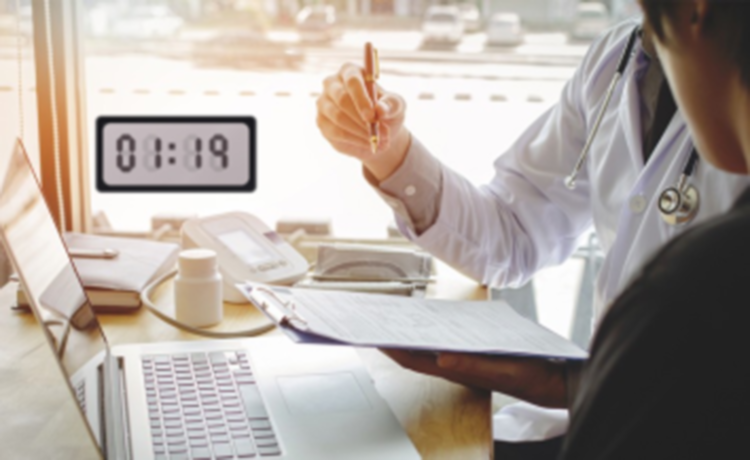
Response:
h=1 m=19
